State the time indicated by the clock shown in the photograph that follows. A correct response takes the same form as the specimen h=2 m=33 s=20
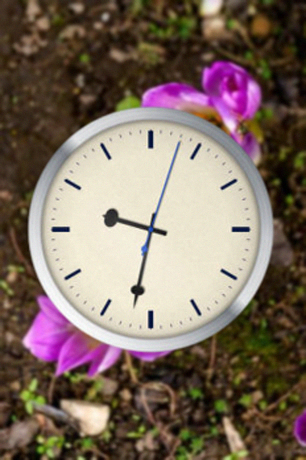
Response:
h=9 m=32 s=3
